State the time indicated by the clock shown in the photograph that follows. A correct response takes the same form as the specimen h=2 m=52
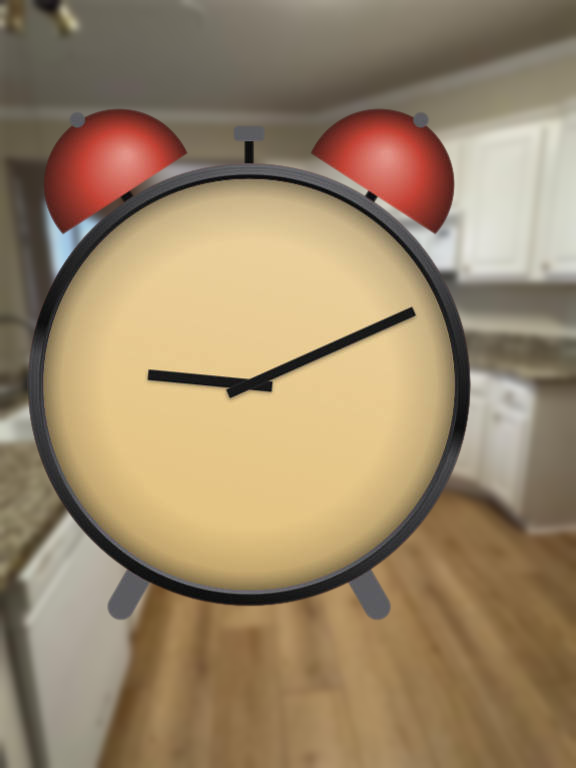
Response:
h=9 m=11
